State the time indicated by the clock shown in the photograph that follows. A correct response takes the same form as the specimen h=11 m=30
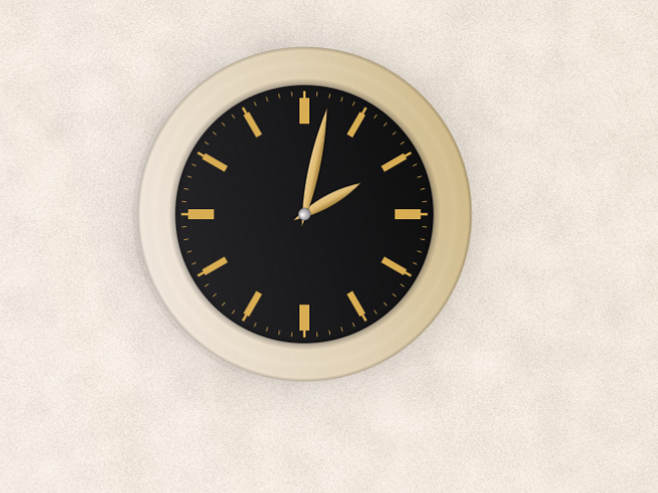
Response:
h=2 m=2
